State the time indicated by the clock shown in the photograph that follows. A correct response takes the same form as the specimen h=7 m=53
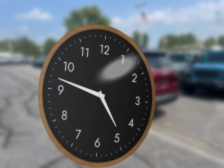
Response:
h=4 m=47
